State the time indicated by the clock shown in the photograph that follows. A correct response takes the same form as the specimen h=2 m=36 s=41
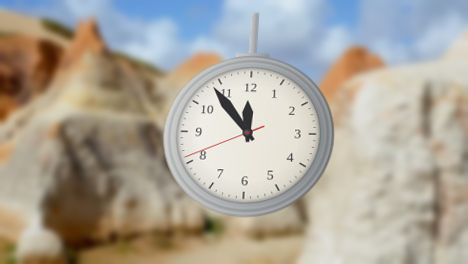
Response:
h=11 m=53 s=41
